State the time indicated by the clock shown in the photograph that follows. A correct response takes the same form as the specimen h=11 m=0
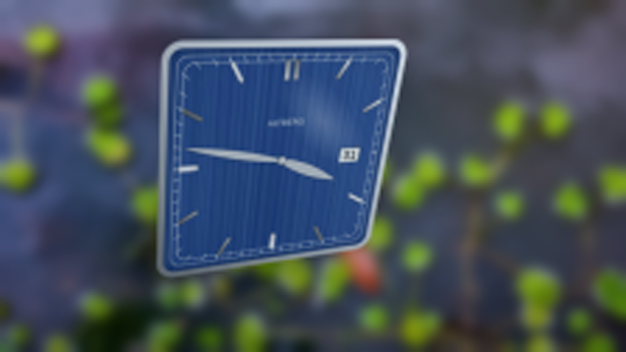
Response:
h=3 m=47
